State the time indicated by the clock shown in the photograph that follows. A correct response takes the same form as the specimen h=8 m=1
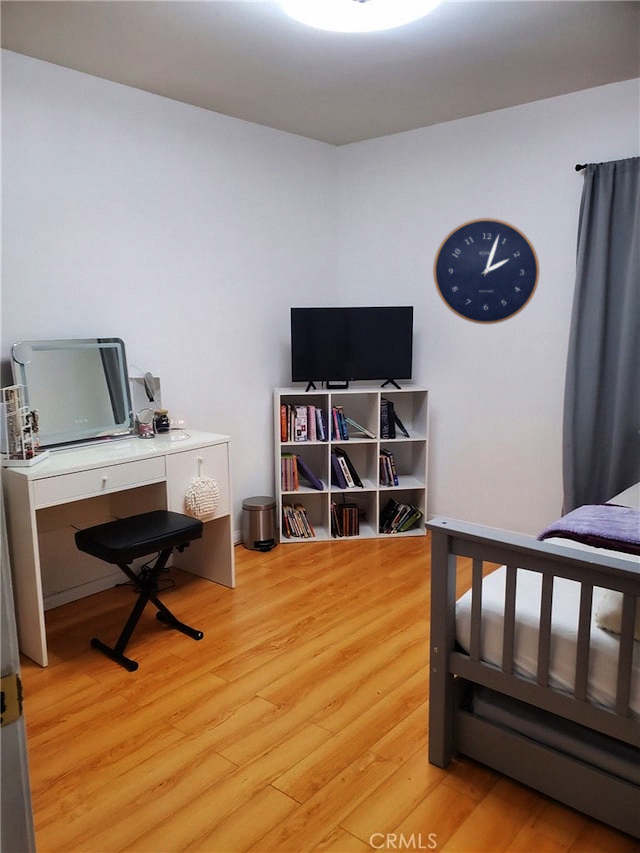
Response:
h=2 m=3
